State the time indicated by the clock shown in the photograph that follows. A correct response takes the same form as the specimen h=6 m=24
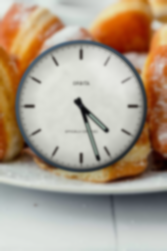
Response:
h=4 m=27
